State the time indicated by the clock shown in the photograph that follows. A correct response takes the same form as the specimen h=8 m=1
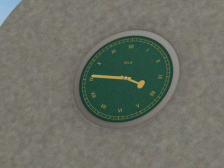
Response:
h=3 m=46
